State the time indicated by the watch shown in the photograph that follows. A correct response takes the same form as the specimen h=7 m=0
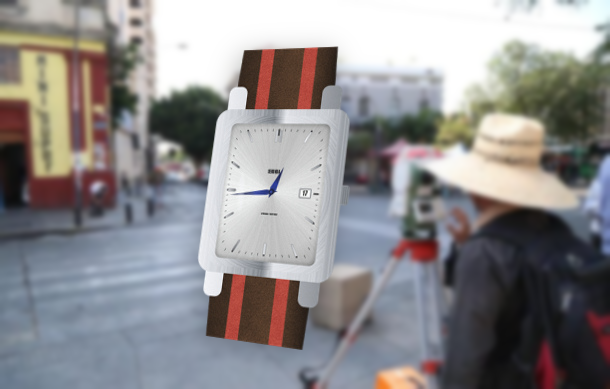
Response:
h=12 m=44
